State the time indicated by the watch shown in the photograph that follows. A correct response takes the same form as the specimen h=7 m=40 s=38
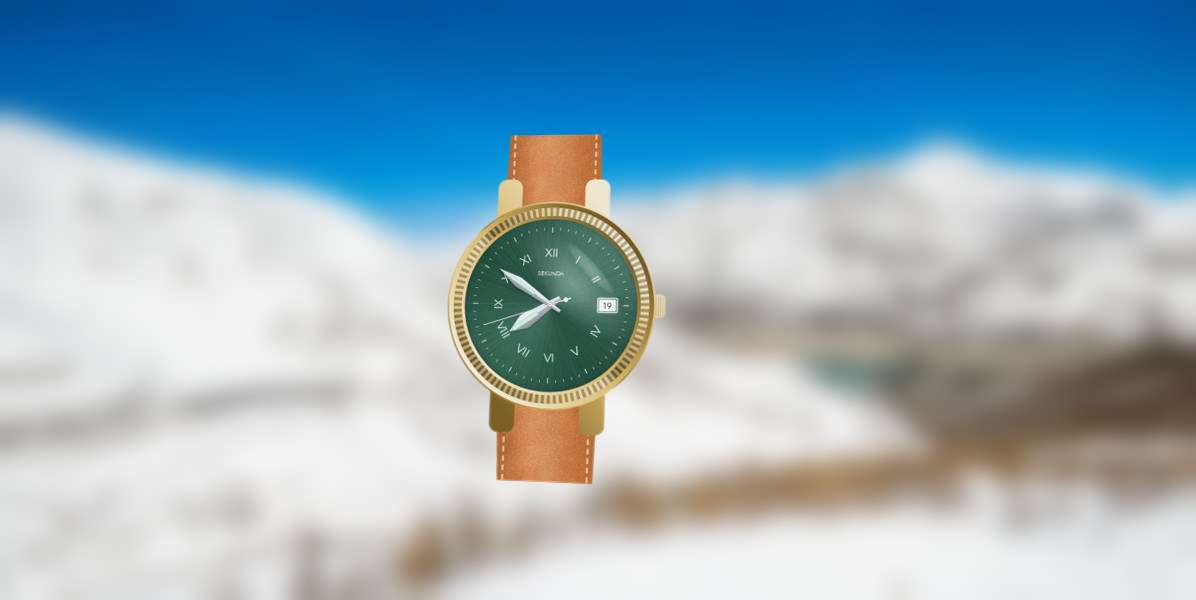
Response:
h=7 m=50 s=42
